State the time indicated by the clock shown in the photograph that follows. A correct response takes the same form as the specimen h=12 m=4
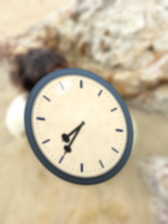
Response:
h=7 m=35
